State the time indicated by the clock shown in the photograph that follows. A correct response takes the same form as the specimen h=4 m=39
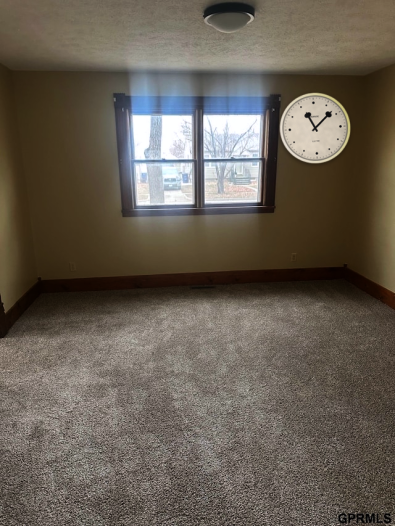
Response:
h=11 m=8
